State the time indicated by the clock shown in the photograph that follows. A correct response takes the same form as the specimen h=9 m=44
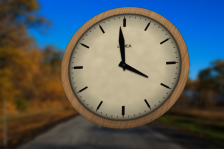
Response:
h=3 m=59
